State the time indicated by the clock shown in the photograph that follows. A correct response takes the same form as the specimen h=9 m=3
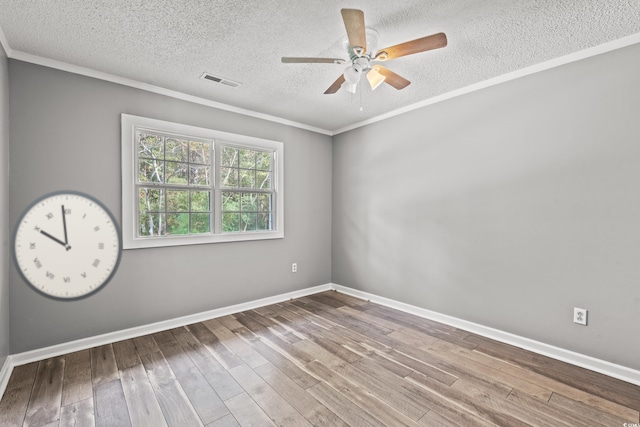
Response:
h=9 m=59
